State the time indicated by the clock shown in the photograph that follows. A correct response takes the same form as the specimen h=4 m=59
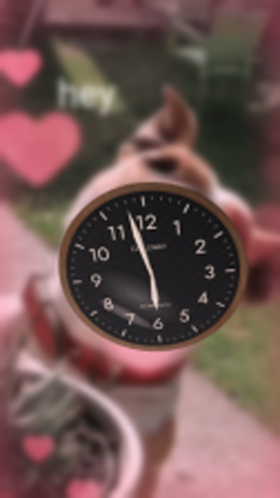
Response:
h=5 m=58
